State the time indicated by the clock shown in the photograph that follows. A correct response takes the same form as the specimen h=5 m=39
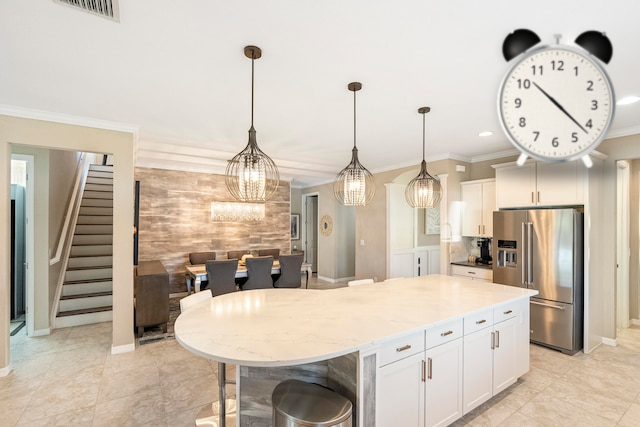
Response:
h=10 m=22
